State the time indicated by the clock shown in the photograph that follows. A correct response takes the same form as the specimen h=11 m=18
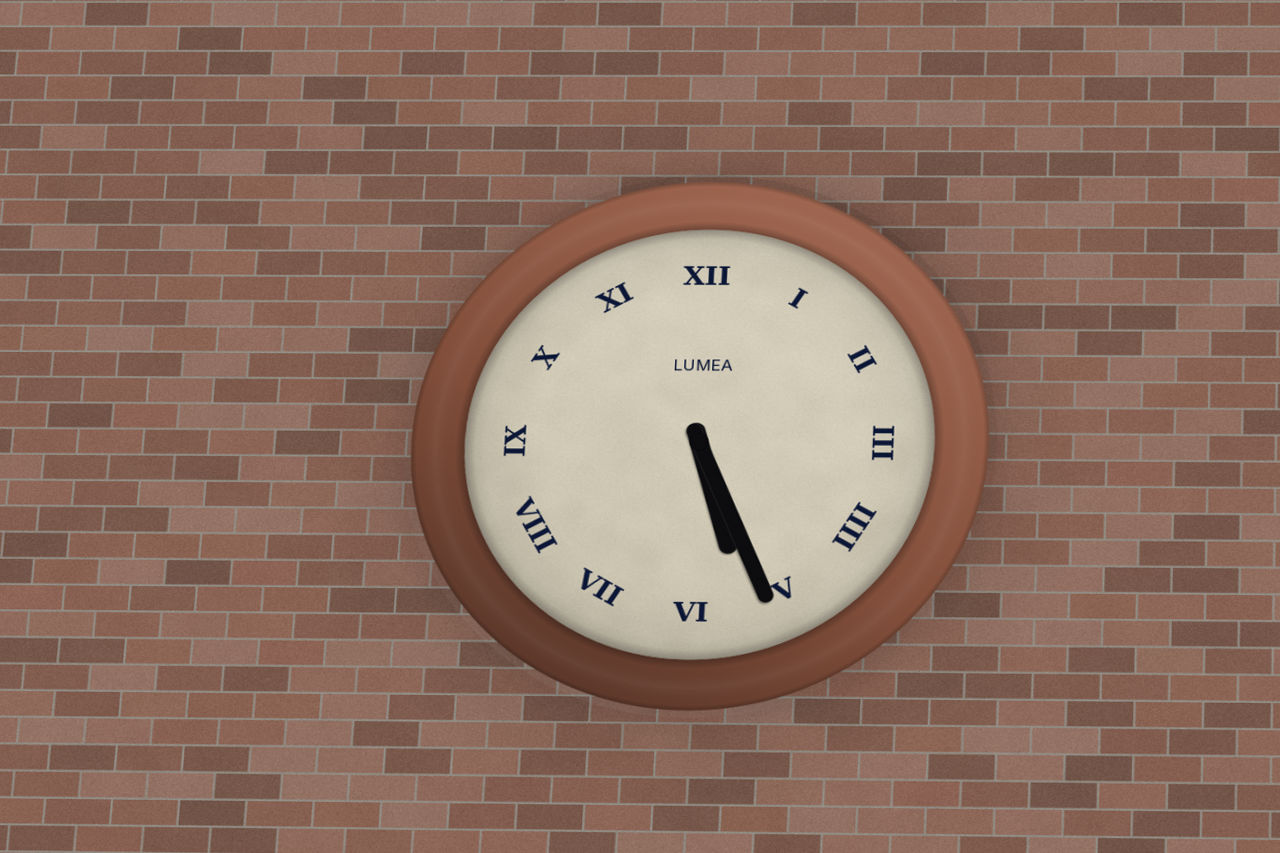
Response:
h=5 m=26
